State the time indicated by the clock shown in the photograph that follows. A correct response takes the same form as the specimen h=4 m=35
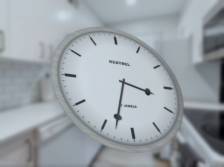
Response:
h=3 m=33
